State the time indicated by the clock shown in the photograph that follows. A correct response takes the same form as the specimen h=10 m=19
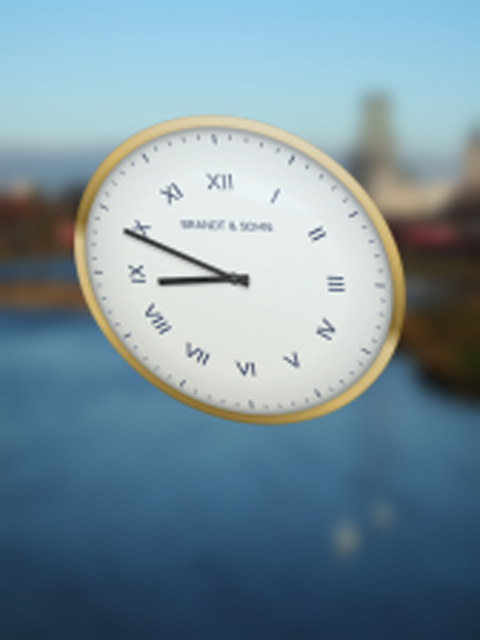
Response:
h=8 m=49
